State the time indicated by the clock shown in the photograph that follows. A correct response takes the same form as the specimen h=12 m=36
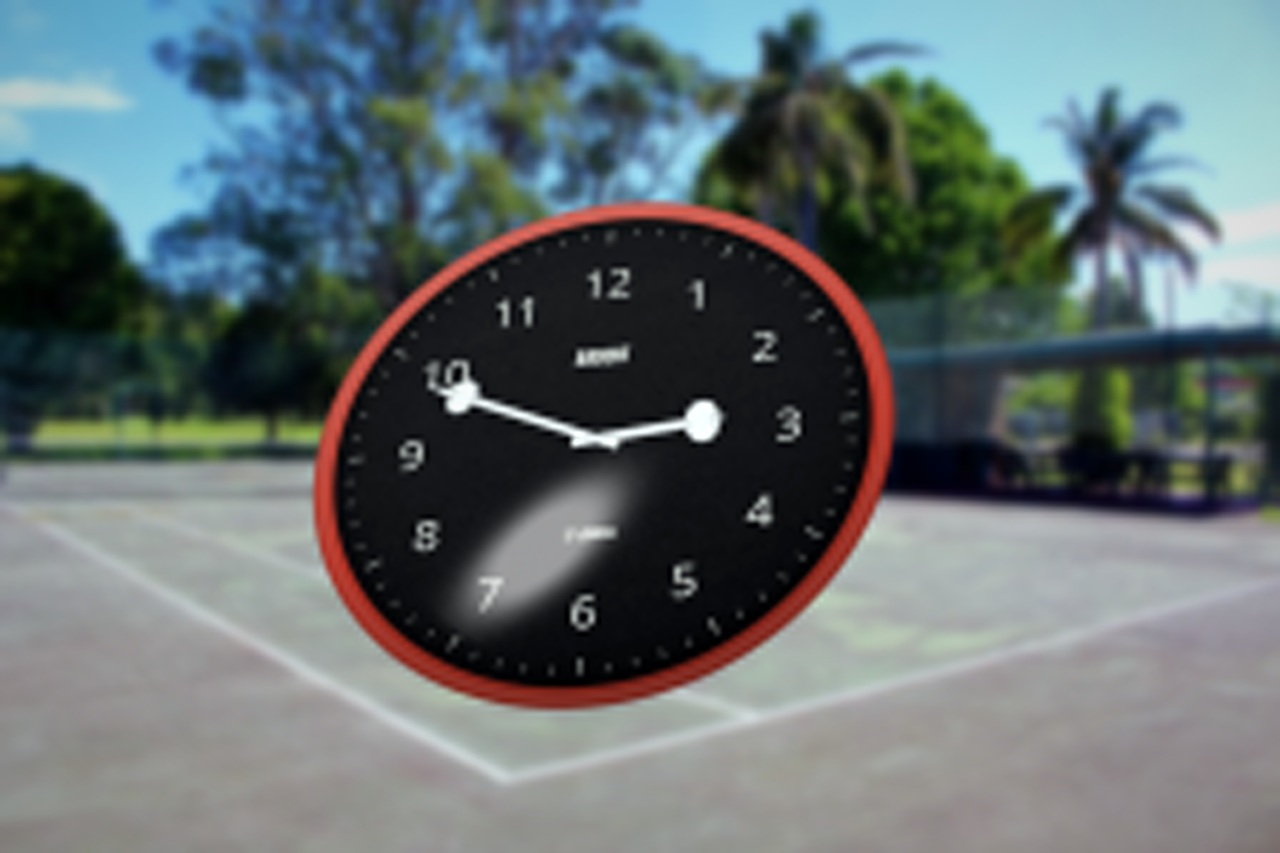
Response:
h=2 m=49
